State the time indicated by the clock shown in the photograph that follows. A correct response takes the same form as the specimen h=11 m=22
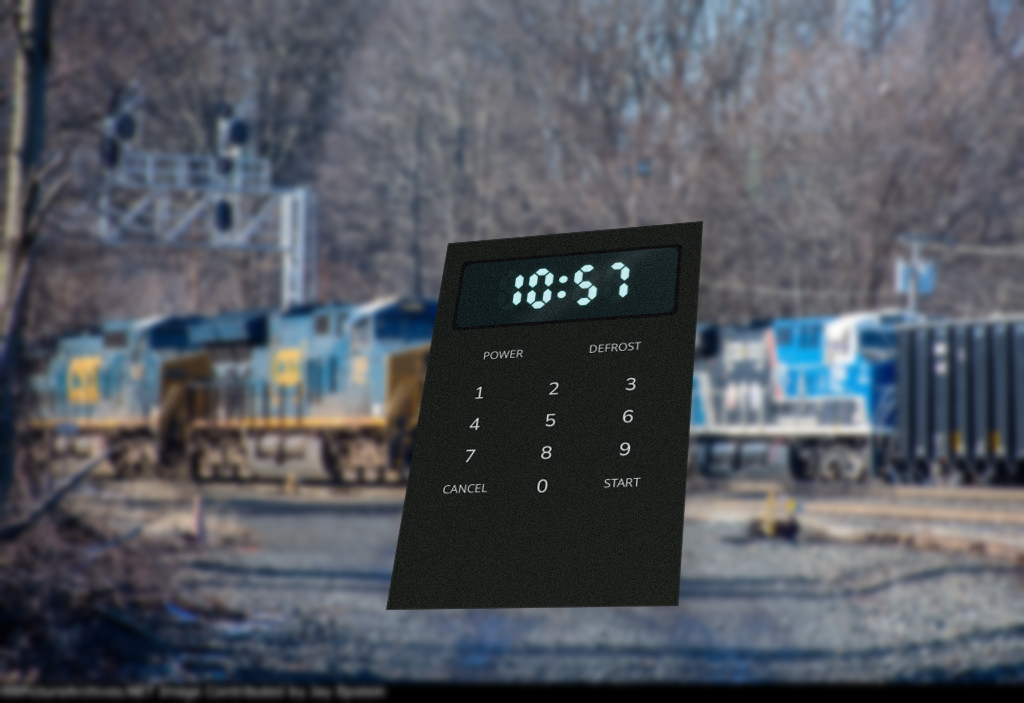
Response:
h=10 m=57
